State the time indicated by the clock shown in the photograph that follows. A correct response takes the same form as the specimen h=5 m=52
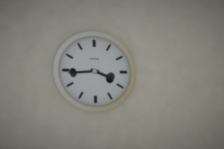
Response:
h=3 m=44
